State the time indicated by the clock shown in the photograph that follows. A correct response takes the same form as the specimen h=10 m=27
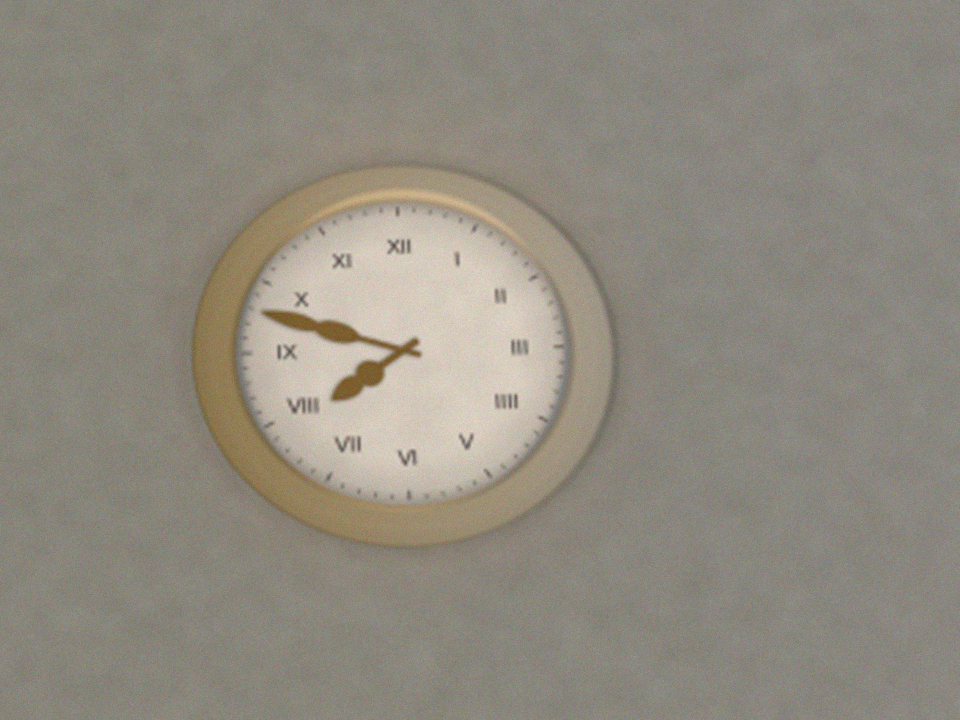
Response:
h=7 m=48
